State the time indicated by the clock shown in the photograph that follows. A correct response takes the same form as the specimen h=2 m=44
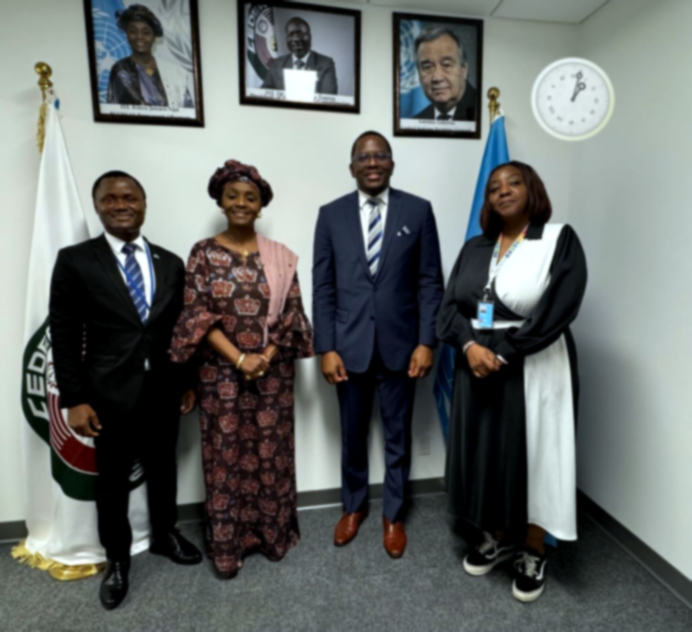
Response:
h=1 m=2
